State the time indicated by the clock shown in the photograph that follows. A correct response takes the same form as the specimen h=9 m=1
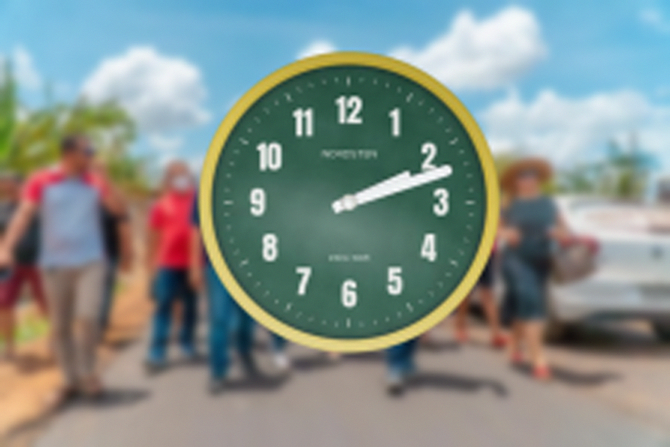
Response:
h=2 m=12
